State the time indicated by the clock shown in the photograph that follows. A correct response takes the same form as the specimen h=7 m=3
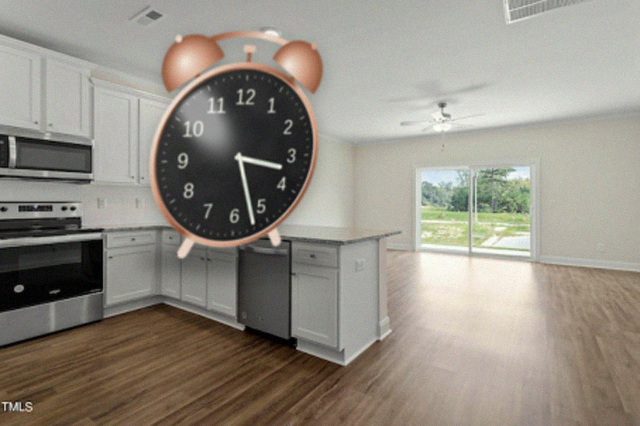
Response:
h=3 m=27
